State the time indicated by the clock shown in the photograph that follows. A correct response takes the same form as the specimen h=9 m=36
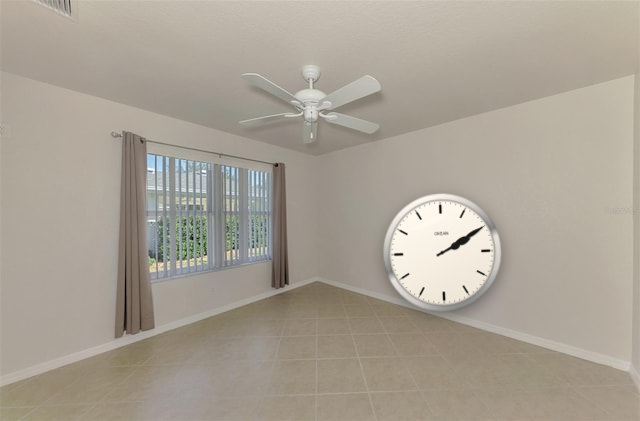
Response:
h=2 m=10
